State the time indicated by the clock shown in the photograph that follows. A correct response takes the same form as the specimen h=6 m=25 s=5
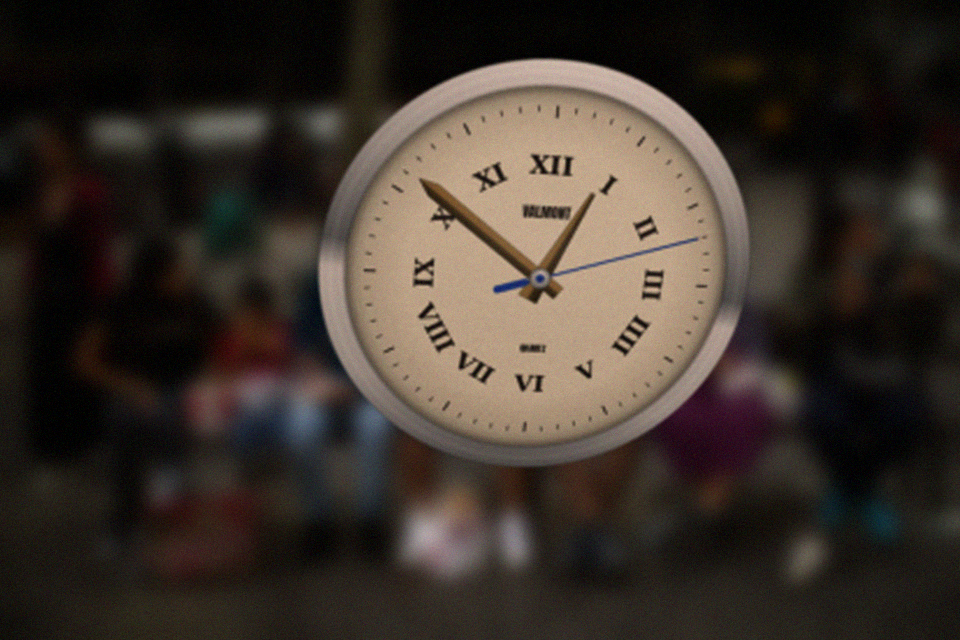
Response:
h=12 m=51 s=12
